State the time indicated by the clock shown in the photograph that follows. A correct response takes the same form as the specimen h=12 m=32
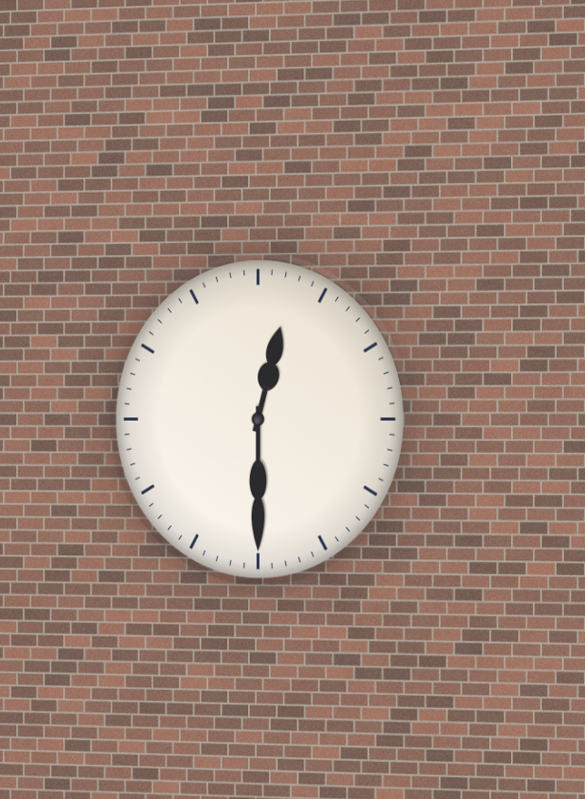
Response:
h=12 m=30
